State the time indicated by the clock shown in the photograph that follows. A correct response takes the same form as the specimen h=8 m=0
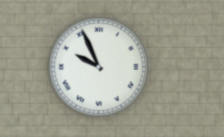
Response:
h=9 m=56
